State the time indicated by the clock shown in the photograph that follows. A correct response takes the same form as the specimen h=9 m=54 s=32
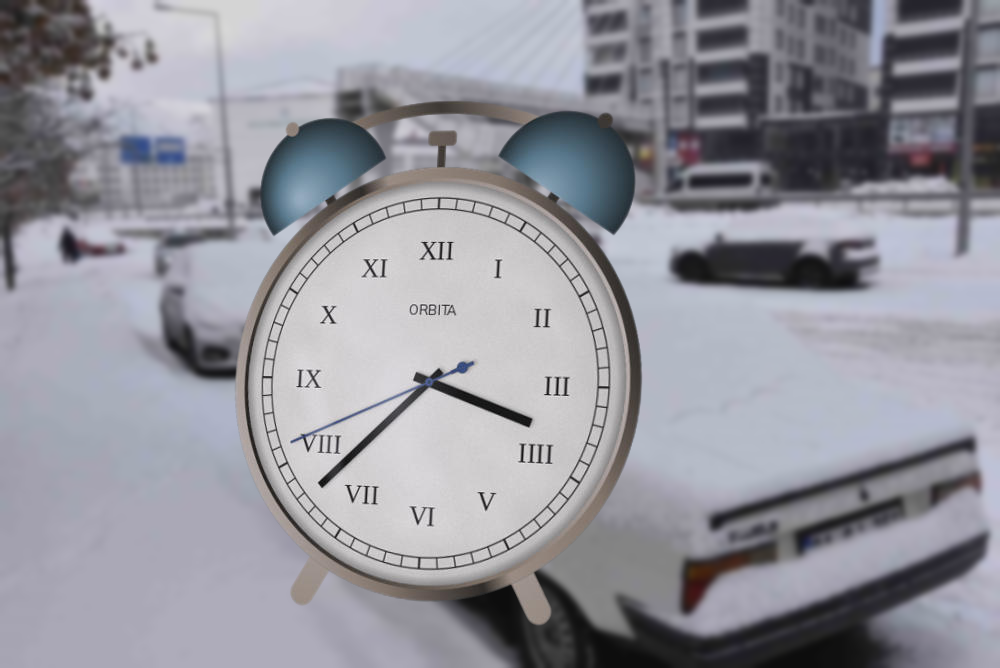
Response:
h=3 m=37 s=41
